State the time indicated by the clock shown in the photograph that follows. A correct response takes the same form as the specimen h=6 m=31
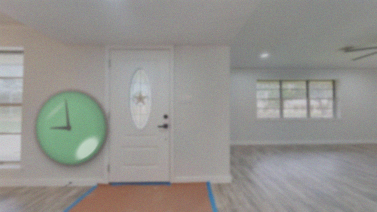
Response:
h=8 m=59
